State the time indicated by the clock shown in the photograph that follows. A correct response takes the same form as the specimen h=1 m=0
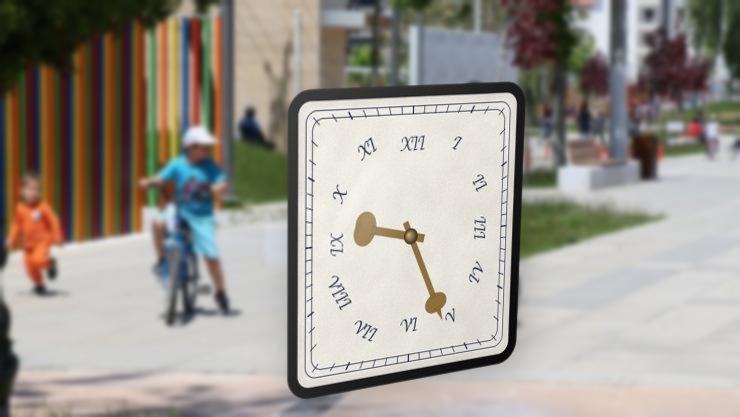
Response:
h=9 m=26
